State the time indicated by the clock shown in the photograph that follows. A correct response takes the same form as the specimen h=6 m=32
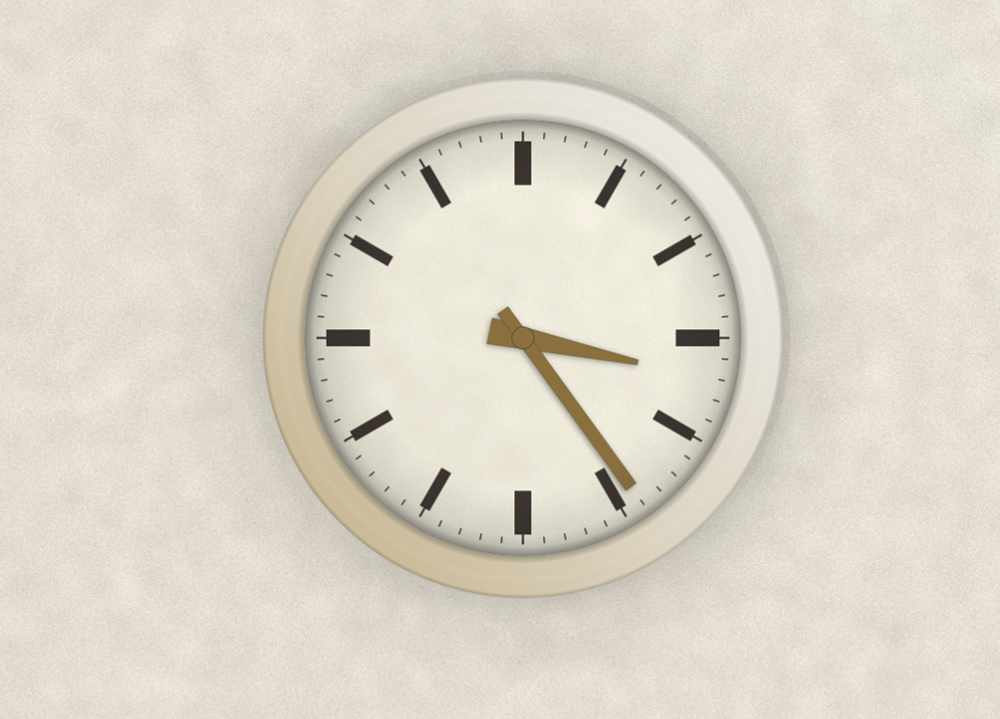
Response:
h=3 m=24
